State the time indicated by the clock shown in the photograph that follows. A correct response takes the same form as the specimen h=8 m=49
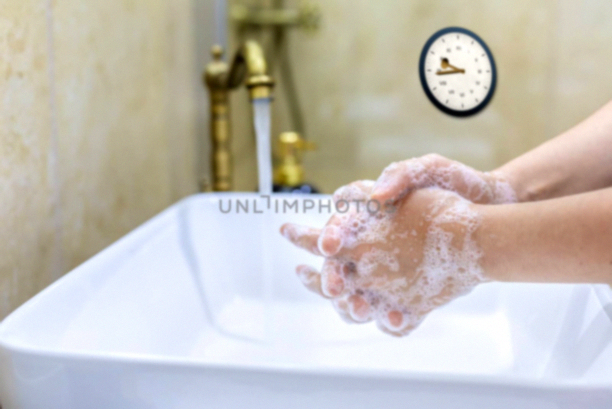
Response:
h=9 m=44
